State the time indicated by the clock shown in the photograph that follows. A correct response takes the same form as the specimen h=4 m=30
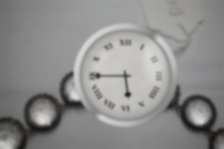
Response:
h=5 m=45
